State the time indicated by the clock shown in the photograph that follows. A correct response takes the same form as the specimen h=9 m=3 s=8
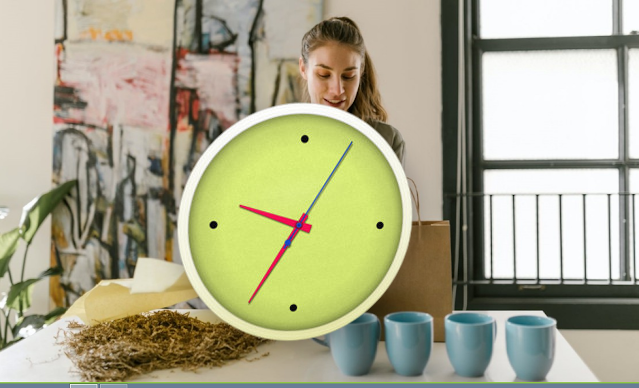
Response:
h=9 m=35 s=5
